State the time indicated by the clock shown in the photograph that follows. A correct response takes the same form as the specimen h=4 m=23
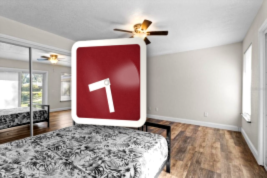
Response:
h=8 m=28
